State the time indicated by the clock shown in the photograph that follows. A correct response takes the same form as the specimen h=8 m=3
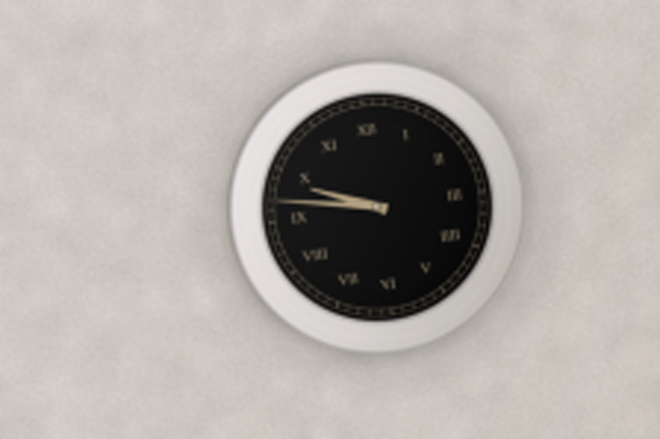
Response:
h=9 m=47
